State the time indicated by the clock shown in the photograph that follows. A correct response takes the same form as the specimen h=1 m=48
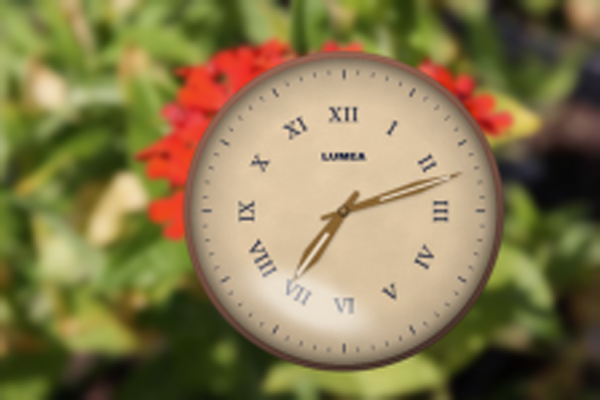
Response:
h=7 m=12
